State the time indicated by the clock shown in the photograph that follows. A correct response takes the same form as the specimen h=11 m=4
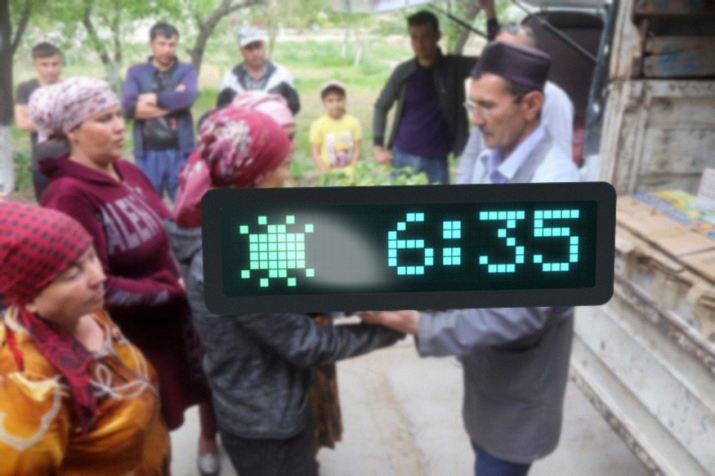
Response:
h=6 m=35
